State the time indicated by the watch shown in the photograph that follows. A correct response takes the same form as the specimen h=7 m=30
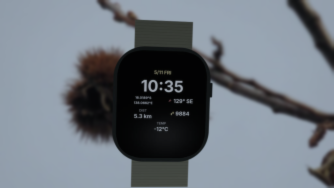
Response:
h=10 m=35
